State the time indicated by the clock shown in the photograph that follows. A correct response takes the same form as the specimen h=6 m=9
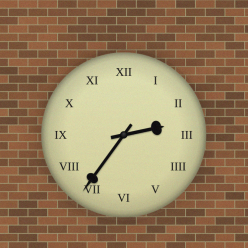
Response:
h=2 m=36
